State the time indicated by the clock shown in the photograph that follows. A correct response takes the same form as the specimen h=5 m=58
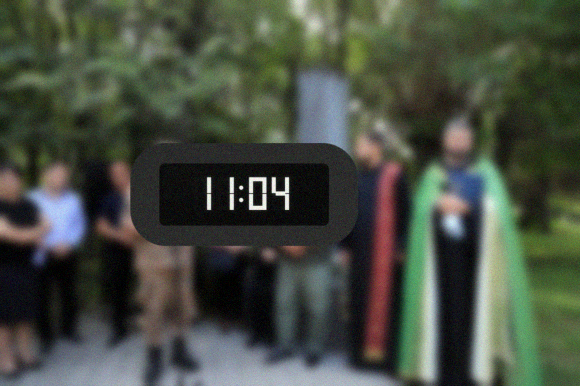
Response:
h=11 m=4
